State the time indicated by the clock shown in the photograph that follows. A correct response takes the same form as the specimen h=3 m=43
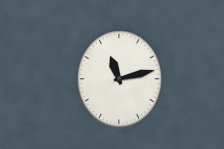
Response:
h=11 m=13
